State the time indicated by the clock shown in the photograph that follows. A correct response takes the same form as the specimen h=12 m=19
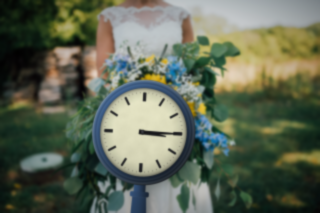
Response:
h=3 m=15
